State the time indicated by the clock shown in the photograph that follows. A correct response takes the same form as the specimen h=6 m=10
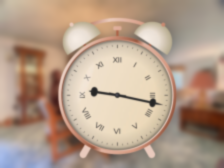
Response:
h=9 m=17
